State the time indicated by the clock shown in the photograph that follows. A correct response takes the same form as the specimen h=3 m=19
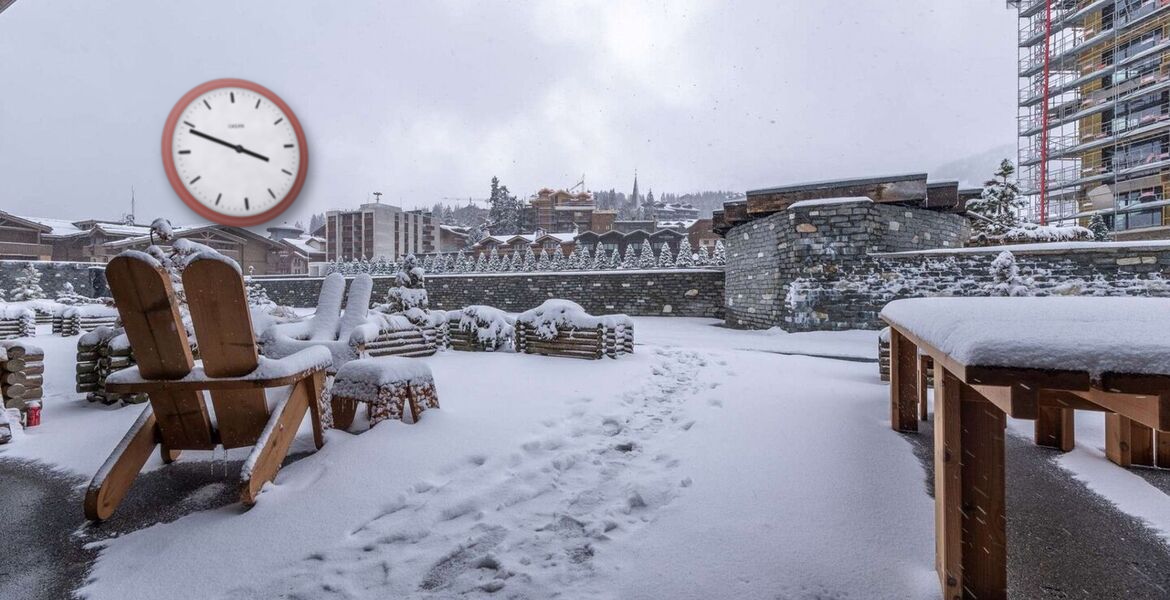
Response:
h=3 m=49
